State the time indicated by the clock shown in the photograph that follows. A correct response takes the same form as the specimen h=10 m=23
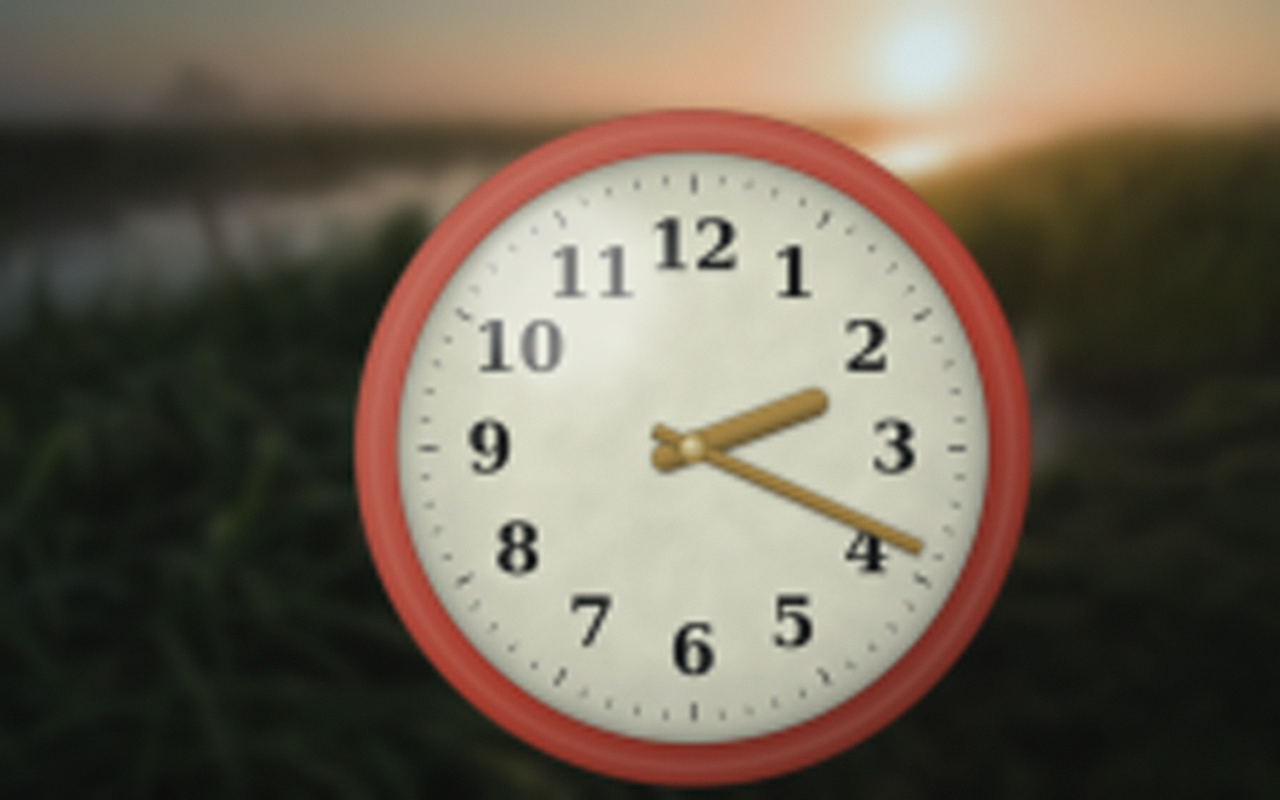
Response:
h=2 m=19
